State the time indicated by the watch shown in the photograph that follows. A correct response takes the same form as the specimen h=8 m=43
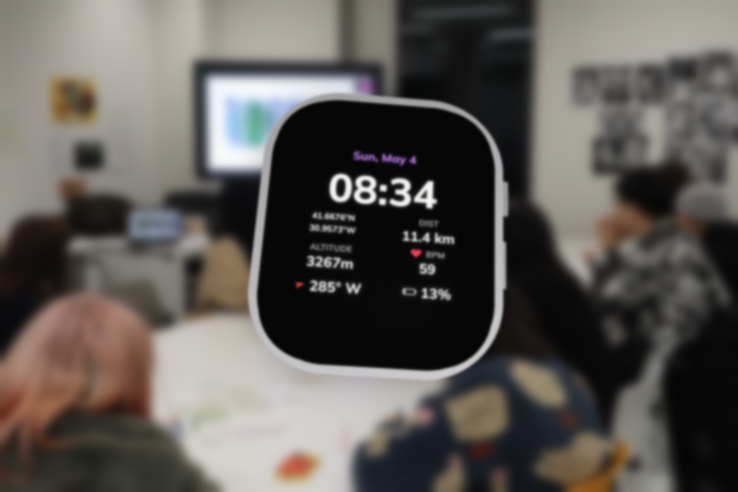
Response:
h=8 m=34
